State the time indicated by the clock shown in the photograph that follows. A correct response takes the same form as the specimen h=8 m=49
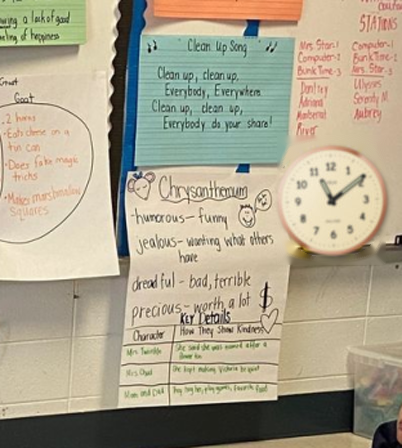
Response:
h=11 m=9
